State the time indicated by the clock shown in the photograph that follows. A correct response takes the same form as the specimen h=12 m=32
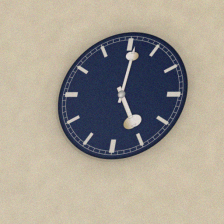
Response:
h=5 m=1
